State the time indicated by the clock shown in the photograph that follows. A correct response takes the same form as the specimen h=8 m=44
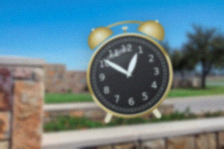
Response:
h=12 m=51
